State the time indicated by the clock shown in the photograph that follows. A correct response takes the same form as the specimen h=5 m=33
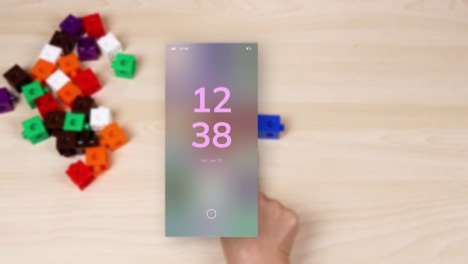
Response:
h=12 m=38
